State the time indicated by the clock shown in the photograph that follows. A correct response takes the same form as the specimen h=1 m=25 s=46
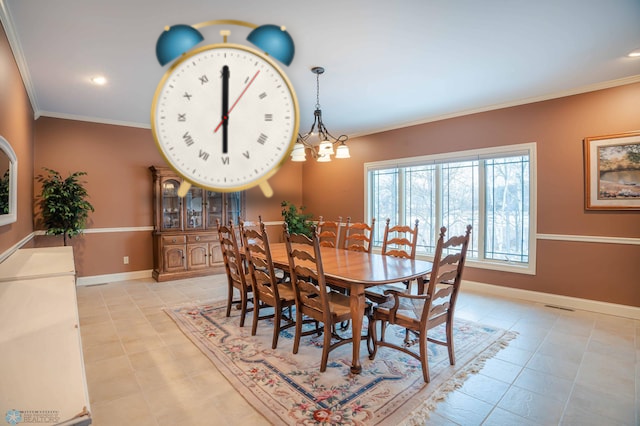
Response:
h=6 m=0 s=6
